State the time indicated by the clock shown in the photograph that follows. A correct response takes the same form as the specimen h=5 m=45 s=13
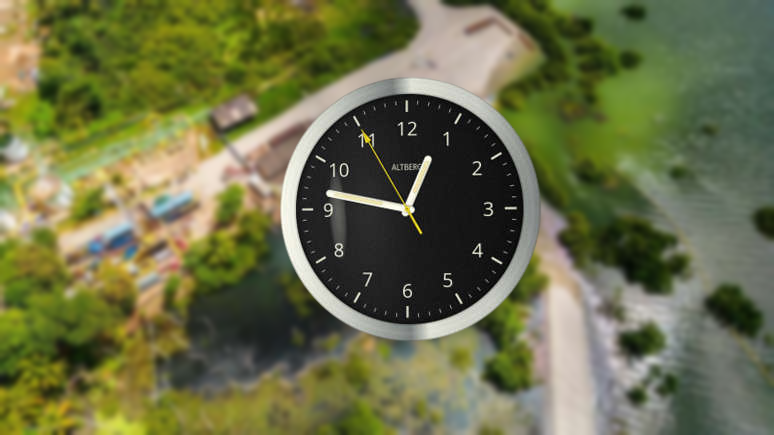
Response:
h=12 m=46 s=55
